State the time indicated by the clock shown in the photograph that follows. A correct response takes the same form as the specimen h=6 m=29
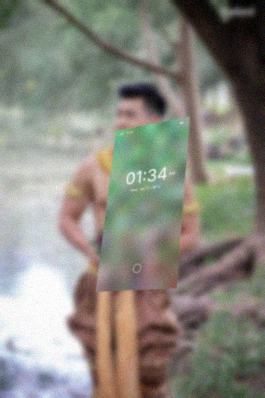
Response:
h=1 m=34
